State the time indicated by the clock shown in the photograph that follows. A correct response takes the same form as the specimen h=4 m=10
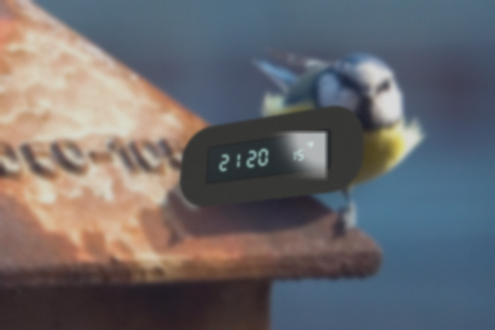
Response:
h=21 m=20
